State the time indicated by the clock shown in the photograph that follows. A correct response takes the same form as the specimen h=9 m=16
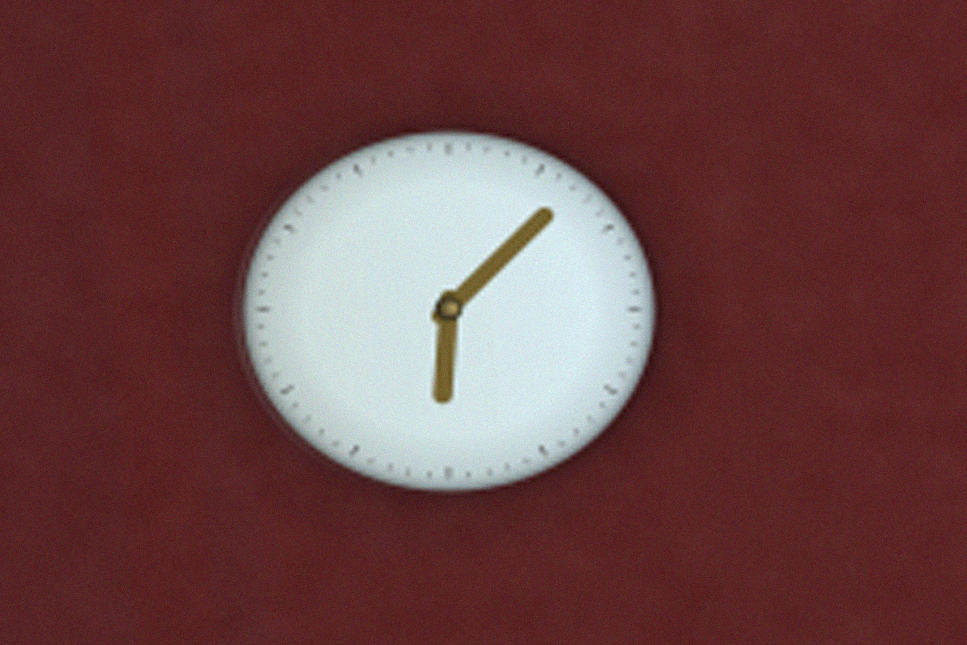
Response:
h=6 m=7
